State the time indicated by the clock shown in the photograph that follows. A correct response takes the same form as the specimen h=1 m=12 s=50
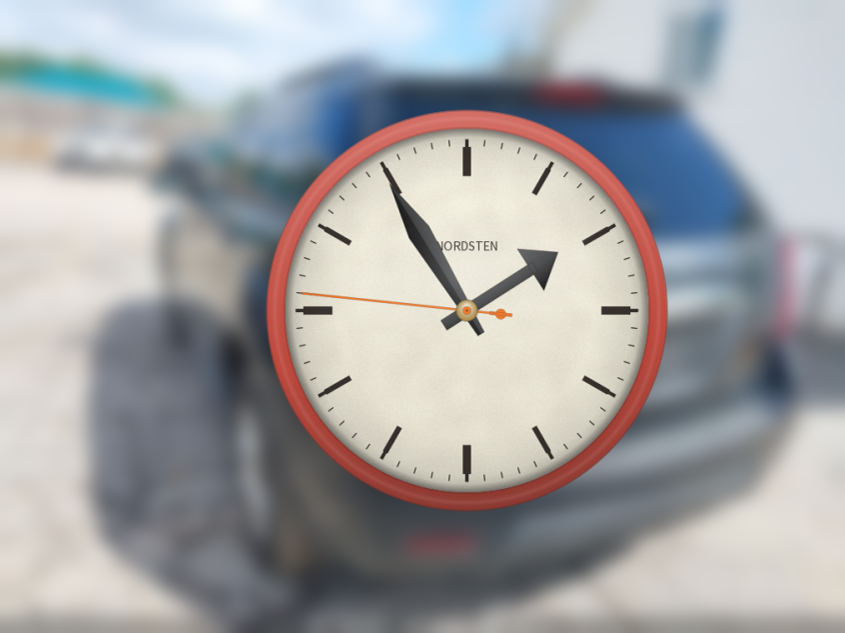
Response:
h=1 m=54 s=46
